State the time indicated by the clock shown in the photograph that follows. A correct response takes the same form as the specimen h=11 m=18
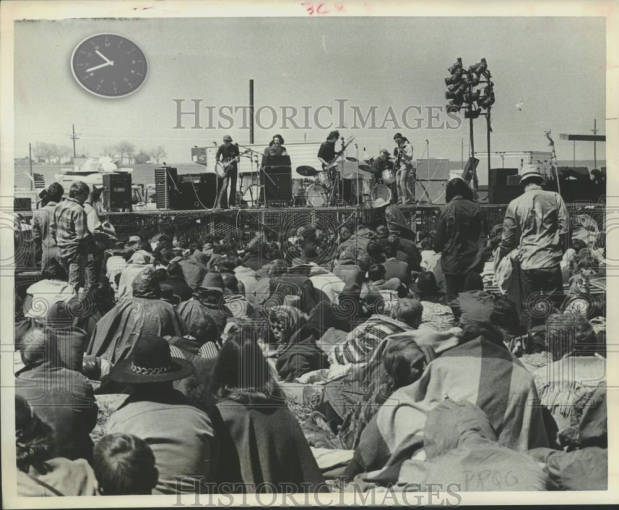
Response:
h=10 m=42
